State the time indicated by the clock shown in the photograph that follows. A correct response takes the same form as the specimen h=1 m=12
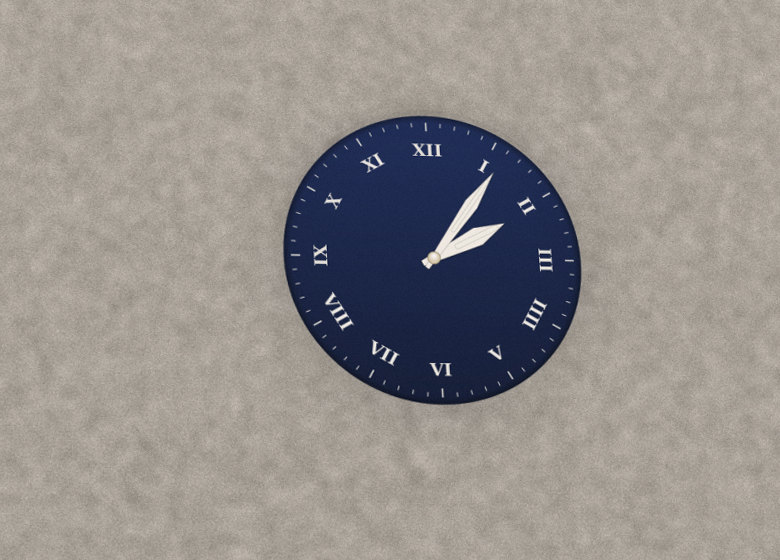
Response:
h=2 m=6
